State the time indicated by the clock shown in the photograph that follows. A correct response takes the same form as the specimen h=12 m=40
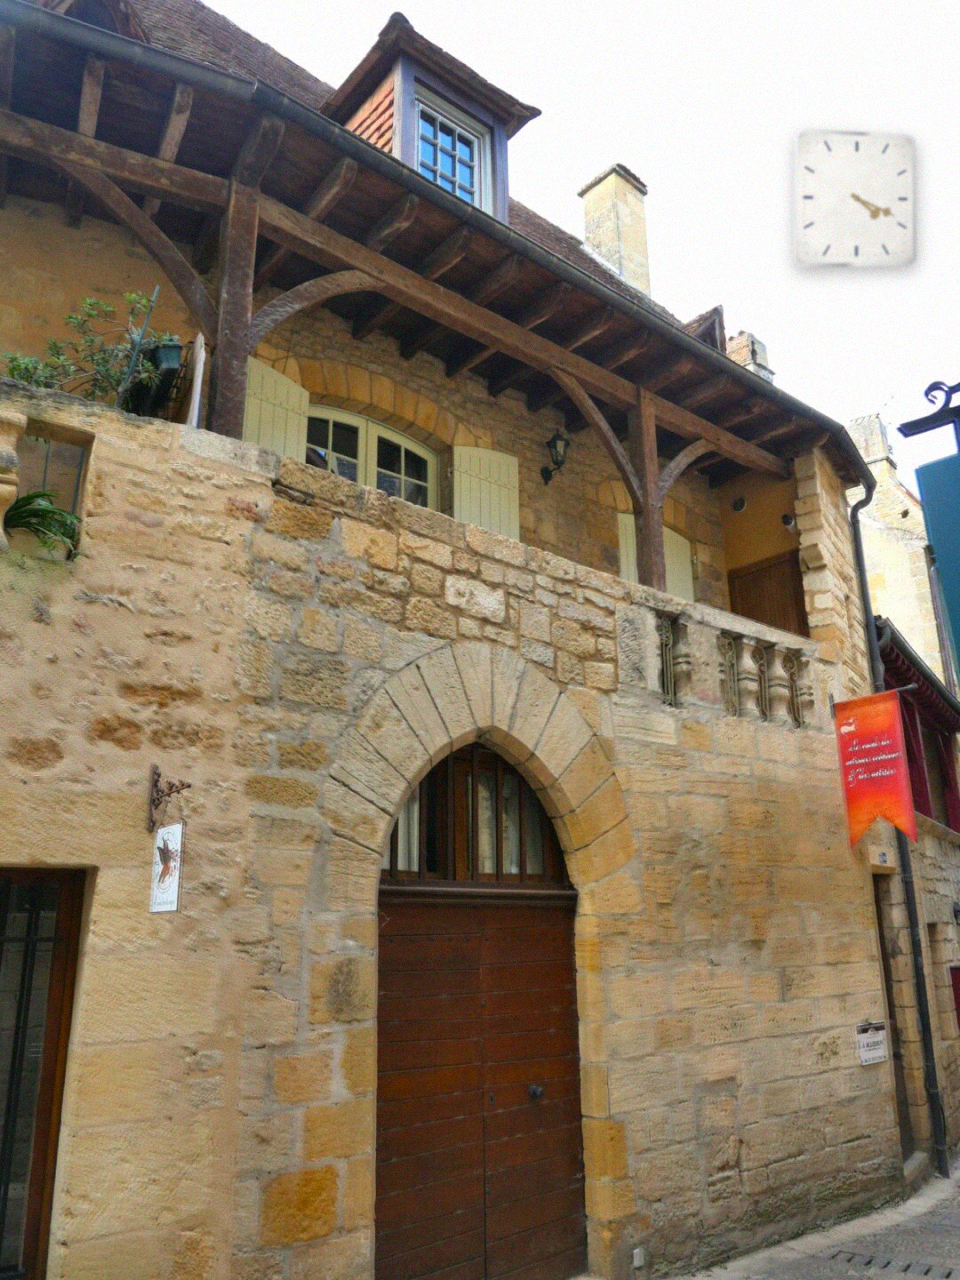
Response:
h=4 m=19
